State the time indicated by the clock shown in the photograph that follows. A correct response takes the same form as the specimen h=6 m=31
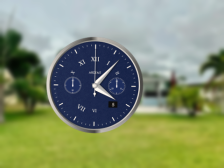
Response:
h=4 m=7
